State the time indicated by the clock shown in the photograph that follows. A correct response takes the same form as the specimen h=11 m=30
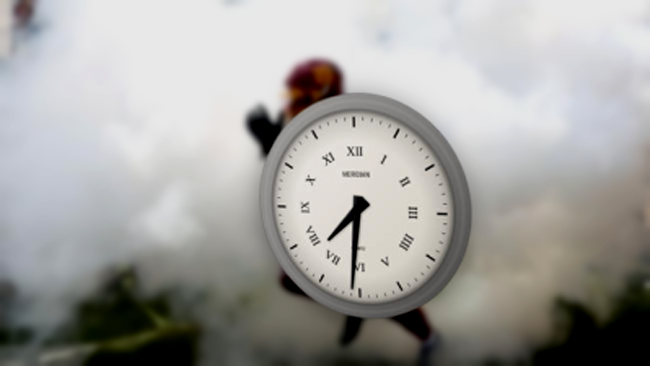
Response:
h=7 m=31
